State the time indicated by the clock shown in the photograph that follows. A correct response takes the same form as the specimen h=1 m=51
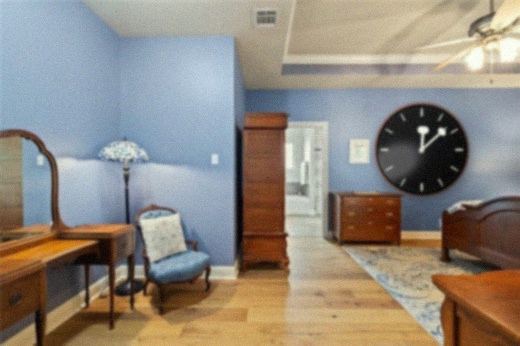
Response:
h=12 m=8
